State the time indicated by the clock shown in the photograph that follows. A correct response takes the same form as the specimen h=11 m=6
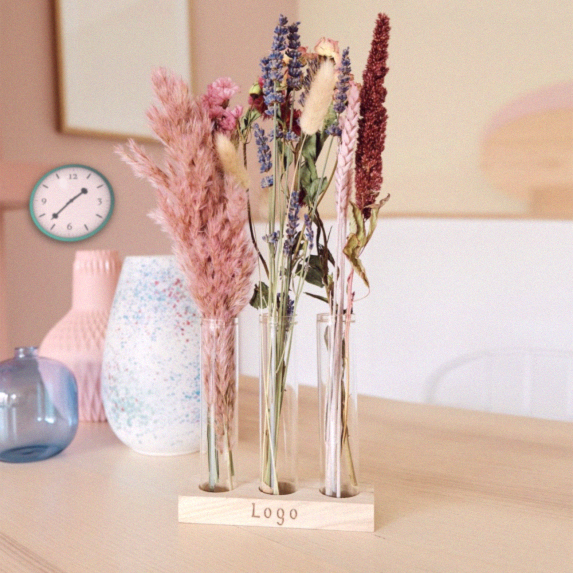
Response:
h=1 m=37
